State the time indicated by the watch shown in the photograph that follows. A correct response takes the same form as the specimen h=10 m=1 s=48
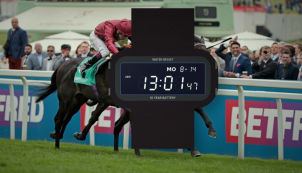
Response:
h=13 m=1 s=47
